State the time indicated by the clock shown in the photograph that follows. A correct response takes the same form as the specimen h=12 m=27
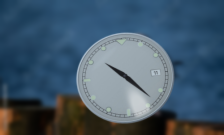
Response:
h=10 m=23
